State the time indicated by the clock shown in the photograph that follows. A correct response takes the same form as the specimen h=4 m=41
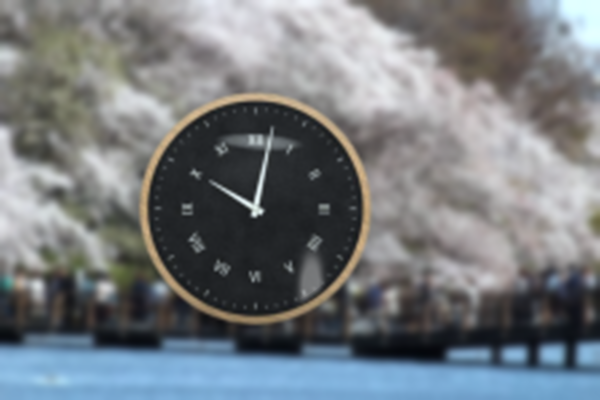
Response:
h=10 m=2
